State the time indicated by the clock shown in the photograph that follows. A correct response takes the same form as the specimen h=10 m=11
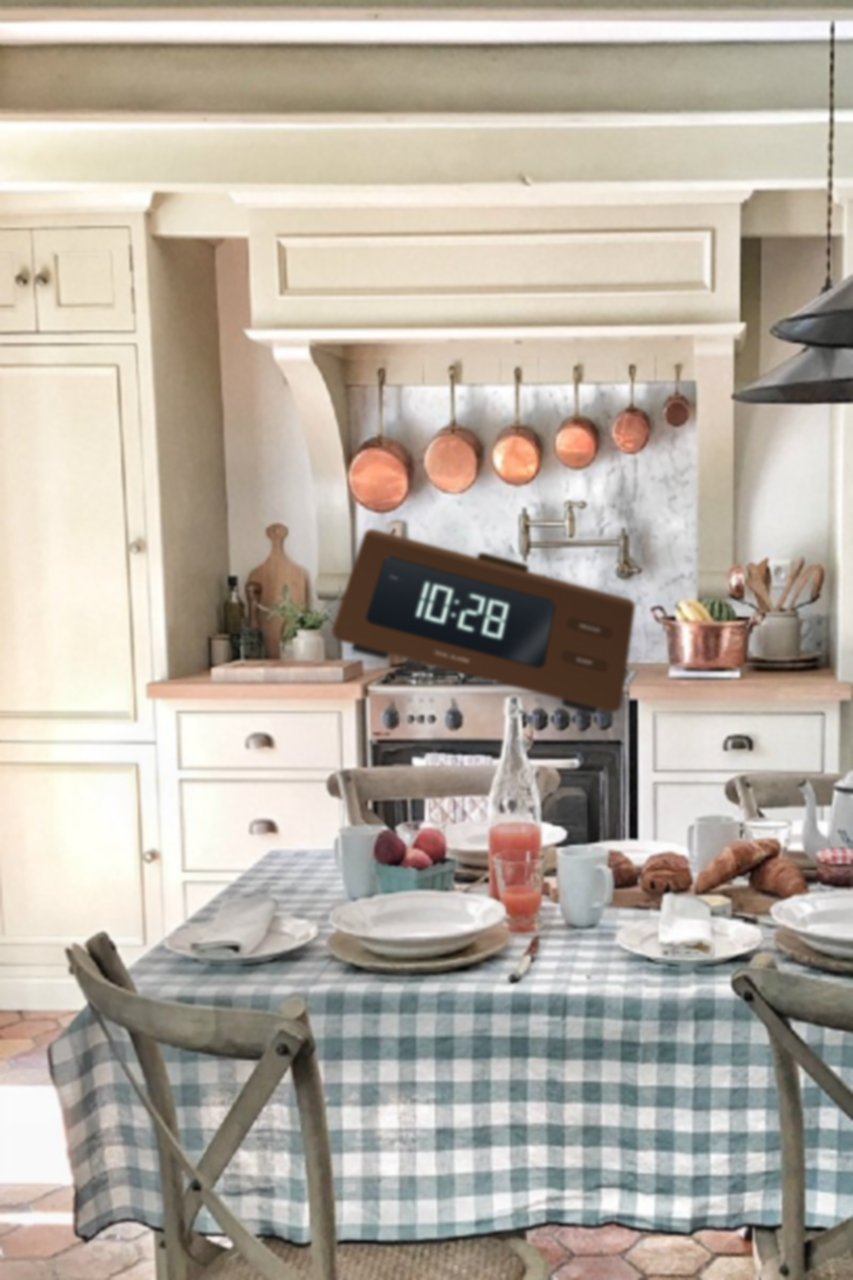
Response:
h=10 m=28
